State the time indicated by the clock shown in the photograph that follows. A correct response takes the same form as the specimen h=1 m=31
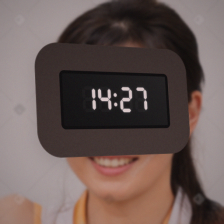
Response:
h=14 m=27
